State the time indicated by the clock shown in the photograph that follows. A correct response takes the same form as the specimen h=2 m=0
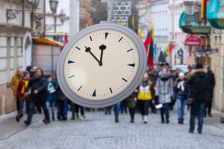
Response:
h=11 m=52
